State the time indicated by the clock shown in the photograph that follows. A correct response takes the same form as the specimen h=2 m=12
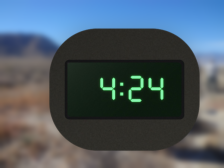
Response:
h=4 m=24
